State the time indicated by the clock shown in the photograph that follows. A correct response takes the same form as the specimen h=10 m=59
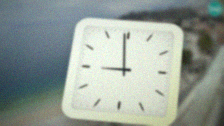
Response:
h=8 m=59
